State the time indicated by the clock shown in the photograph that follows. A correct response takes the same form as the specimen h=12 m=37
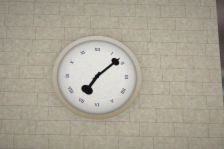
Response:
h=7 m=8
